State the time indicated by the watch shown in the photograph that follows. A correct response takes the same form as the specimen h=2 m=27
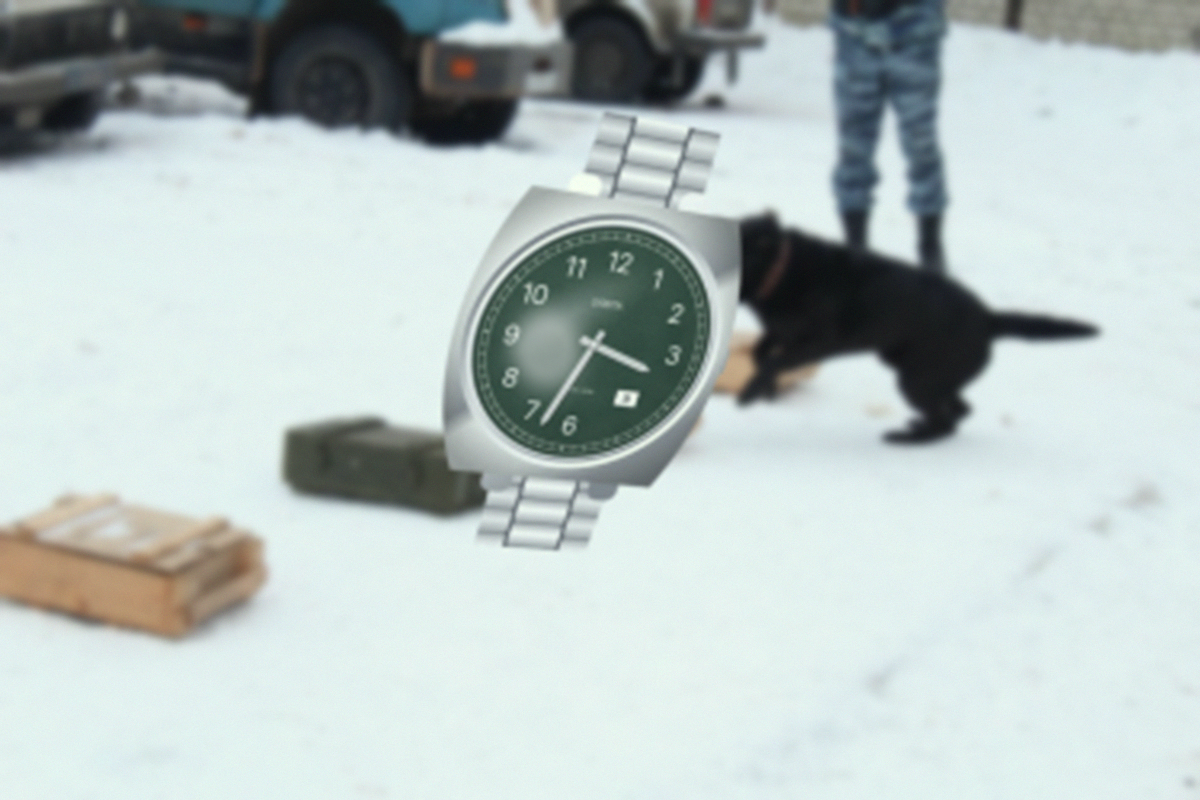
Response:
h=3 m=33
